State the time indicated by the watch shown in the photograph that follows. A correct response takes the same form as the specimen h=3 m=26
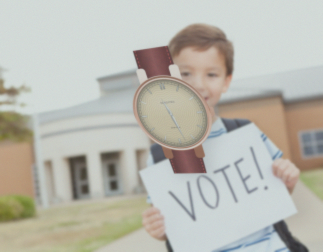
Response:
h=11 m=28
